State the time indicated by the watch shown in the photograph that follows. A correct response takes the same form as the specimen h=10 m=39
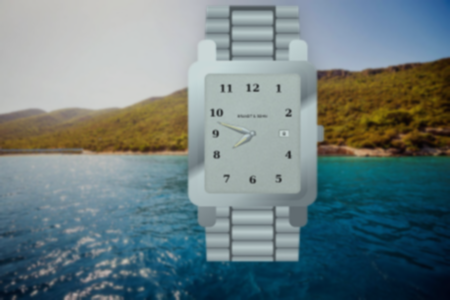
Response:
h=7 m=48
